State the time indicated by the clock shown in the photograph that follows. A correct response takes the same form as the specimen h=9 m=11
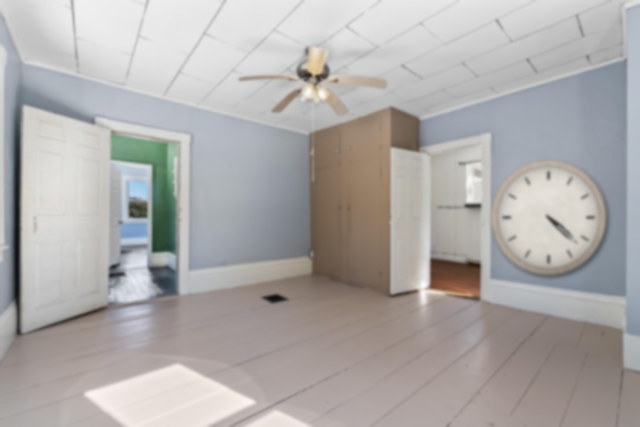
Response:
h=4 m=22
